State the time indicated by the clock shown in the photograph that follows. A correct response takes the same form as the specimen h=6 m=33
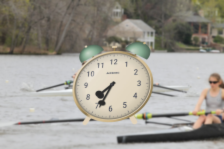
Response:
h=7 m=34
